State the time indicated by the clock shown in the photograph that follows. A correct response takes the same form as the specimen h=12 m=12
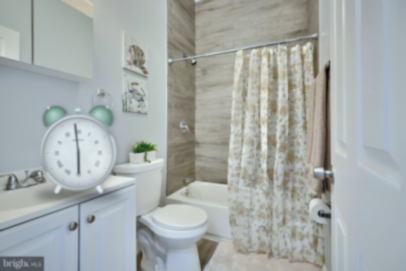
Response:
h=5 m=59
